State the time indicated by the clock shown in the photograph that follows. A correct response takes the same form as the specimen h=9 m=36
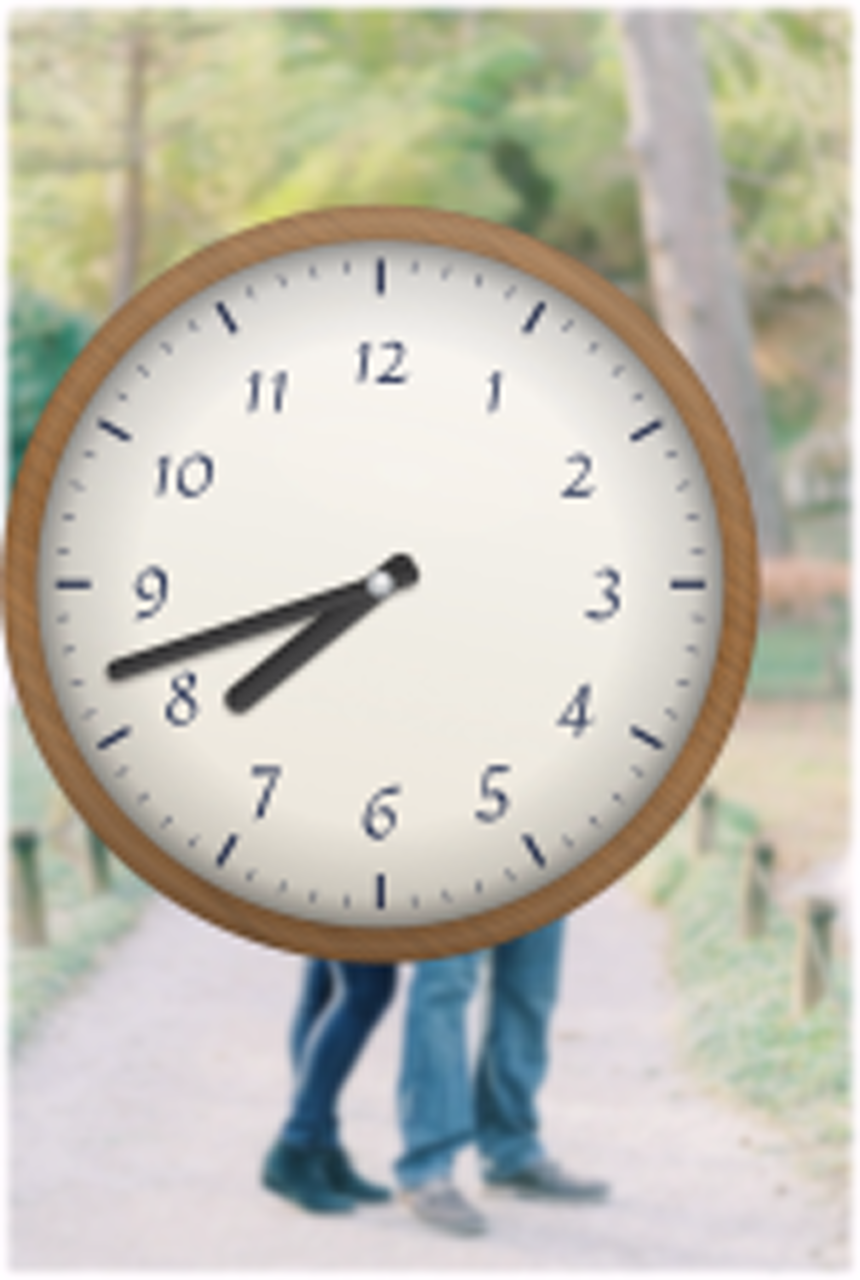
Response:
h=7 m=42
